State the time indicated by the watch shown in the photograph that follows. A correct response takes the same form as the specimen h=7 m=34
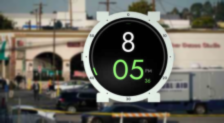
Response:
h=8 m=5
